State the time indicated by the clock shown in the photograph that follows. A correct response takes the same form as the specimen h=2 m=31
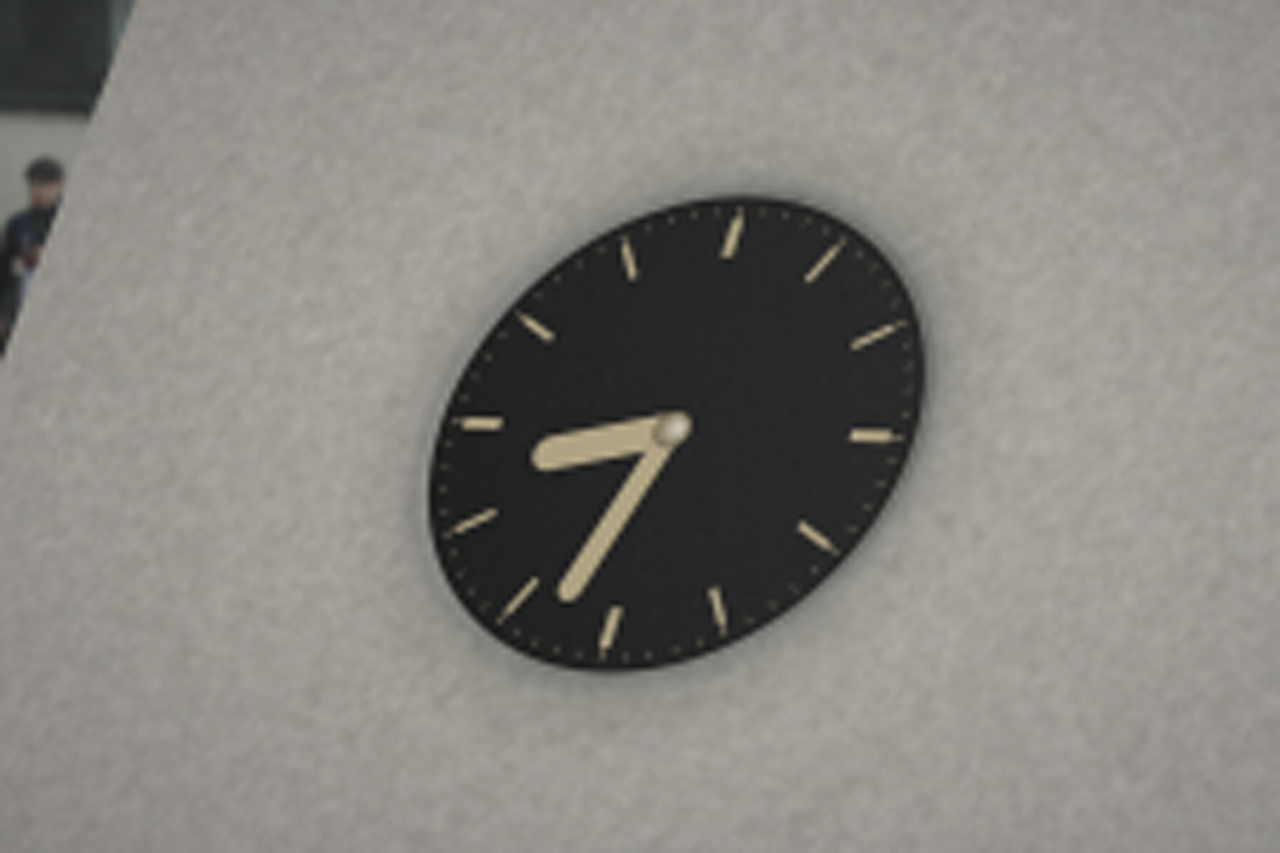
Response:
h=8 m=33
